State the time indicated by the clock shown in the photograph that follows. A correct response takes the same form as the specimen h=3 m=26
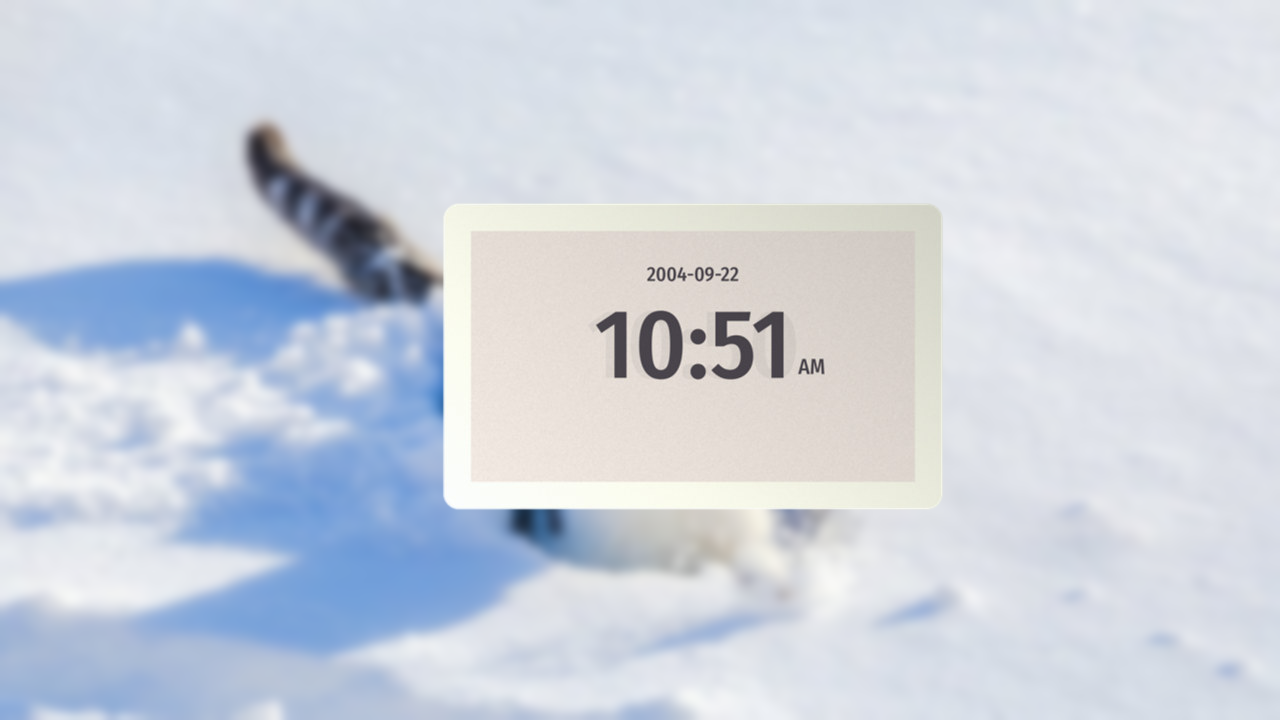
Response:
h=10 m=51
